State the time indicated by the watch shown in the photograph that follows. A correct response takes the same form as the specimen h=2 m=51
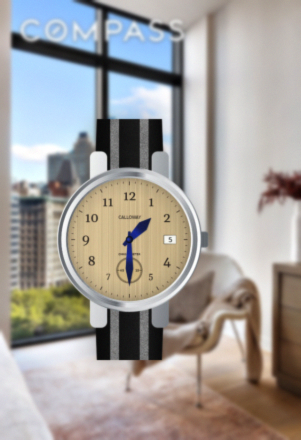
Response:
h=1 m=30
